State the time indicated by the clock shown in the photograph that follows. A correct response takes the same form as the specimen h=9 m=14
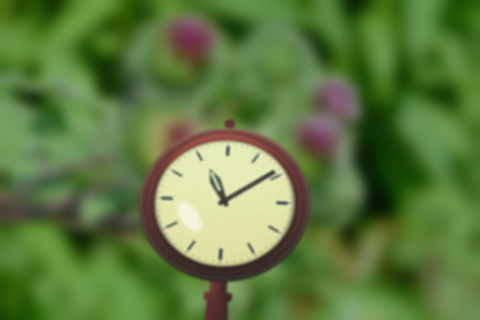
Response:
h=11 m=9
